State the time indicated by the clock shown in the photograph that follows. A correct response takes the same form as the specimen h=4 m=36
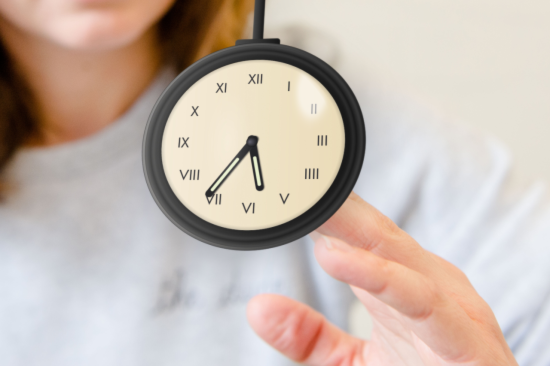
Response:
h=5 m=36
